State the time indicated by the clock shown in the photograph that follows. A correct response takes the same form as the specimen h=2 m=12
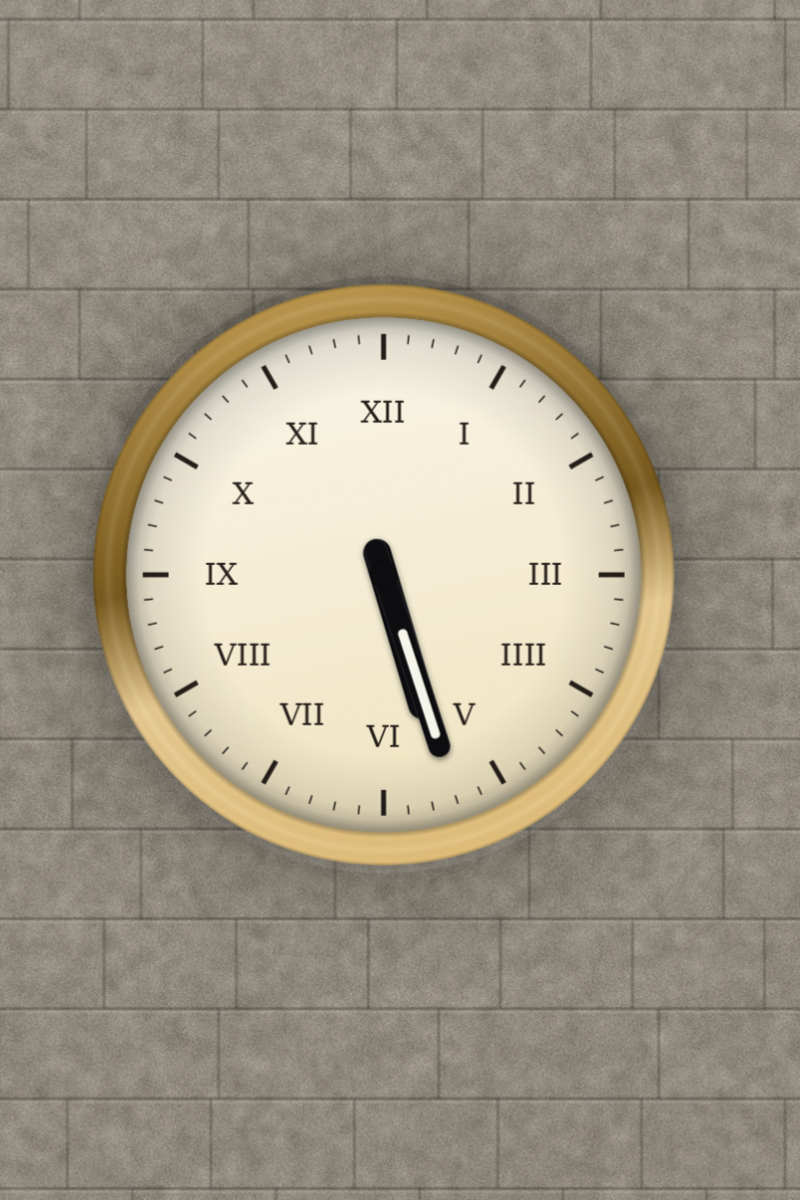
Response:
h=5 m=27
